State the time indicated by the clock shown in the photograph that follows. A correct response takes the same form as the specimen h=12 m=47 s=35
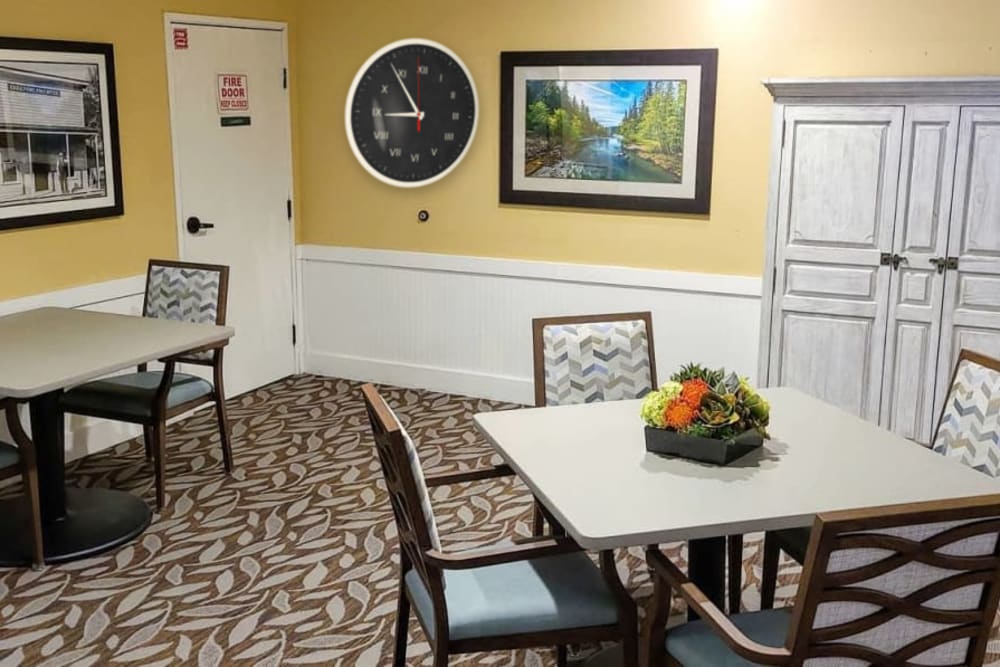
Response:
h=8 m=53 s=59
